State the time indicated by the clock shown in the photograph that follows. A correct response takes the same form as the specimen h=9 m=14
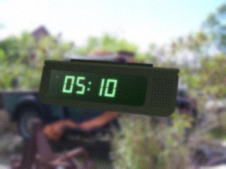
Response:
h=5 m=10
